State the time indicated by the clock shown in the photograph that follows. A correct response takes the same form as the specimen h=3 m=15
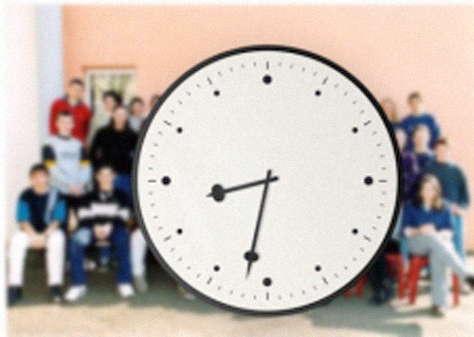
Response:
h=8 m=32
